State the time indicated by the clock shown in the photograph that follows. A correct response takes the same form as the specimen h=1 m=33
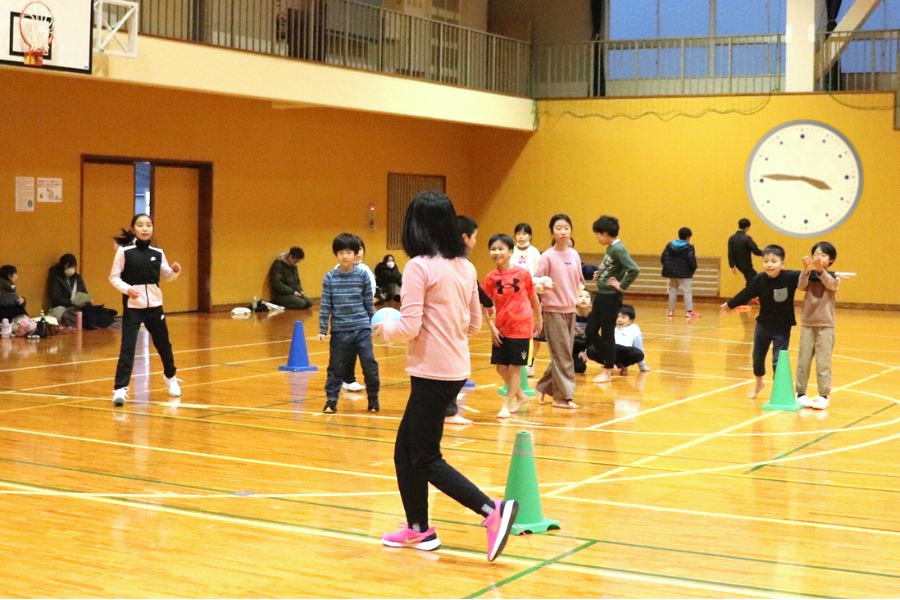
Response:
h=3 m=46
